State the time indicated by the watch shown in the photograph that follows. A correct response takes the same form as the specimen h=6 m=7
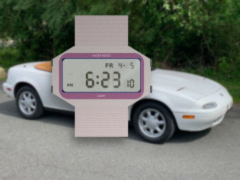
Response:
h=6 m=23
